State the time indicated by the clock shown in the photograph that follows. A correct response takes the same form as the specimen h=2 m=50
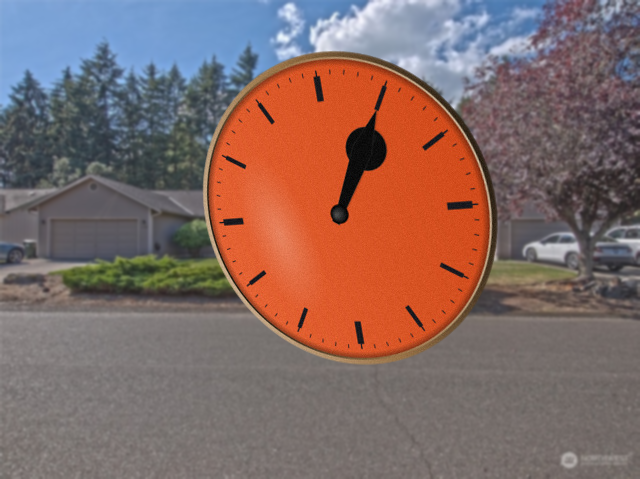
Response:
h=1 m=5
